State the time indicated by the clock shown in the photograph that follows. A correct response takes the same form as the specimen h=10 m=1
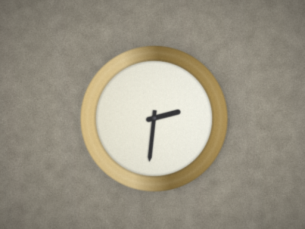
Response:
h=2 m=31
